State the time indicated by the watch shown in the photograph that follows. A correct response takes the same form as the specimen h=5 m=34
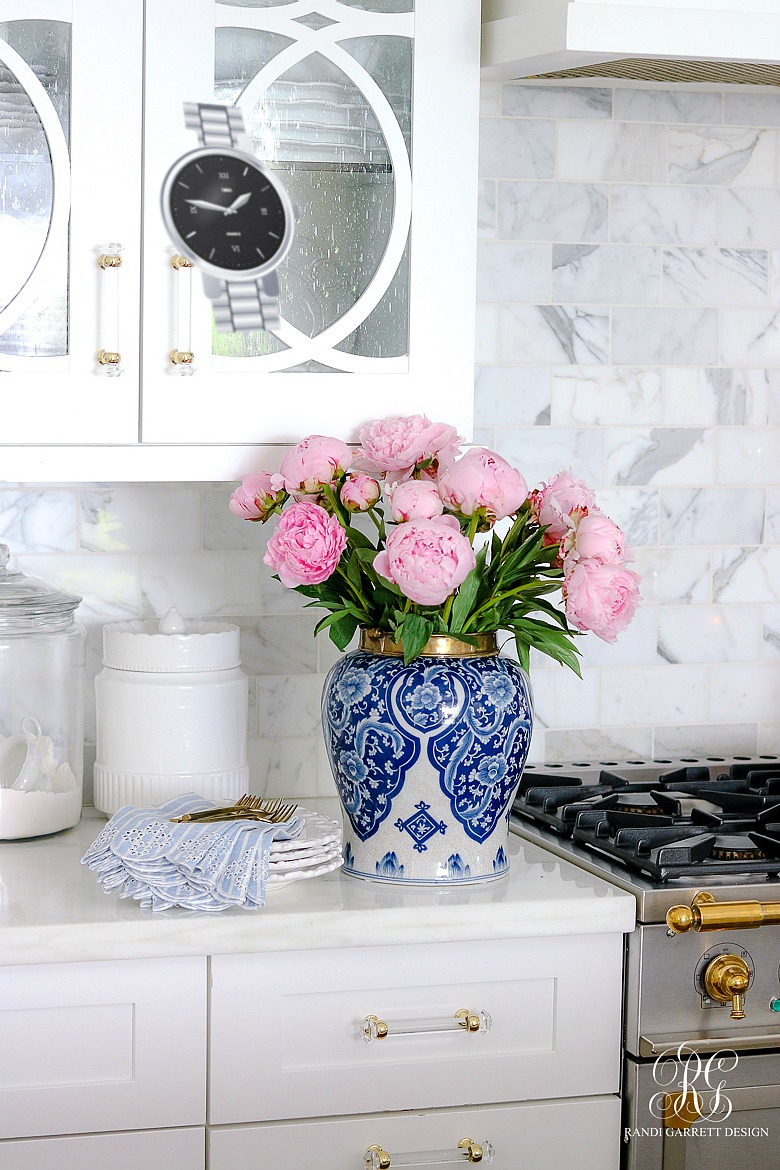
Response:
h=1 m=47
